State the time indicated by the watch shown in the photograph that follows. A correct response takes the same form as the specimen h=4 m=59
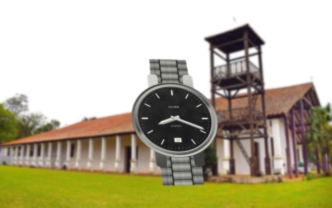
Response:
h=8 m=19
